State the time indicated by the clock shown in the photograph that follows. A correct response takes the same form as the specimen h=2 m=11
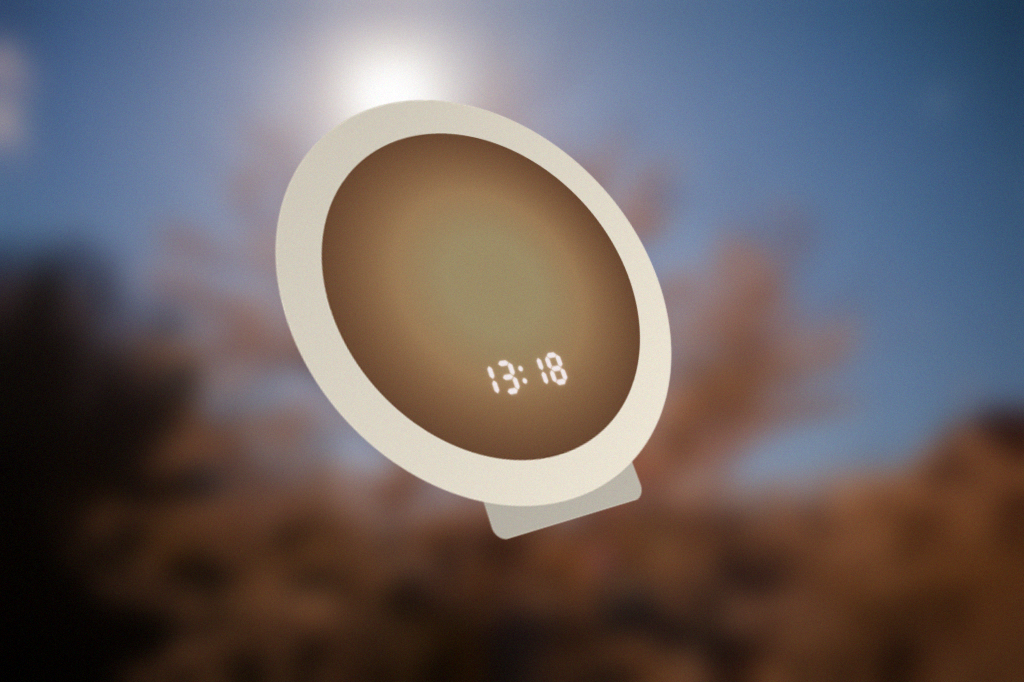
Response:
h=13 m=18
